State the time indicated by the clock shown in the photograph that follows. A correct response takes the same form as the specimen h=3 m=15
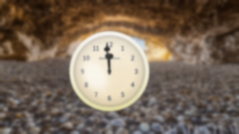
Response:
h=11 m=59
